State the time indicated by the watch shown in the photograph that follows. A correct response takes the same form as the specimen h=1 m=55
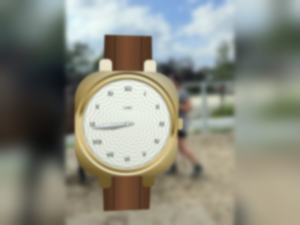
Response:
h=8 m=44
